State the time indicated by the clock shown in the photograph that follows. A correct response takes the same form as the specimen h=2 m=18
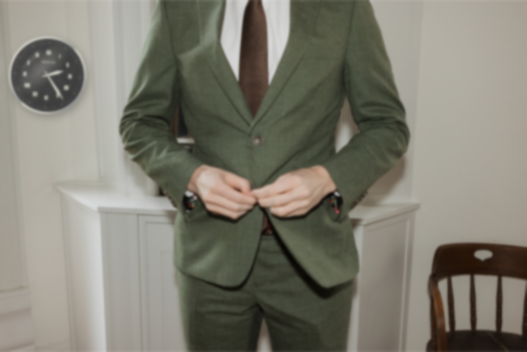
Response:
h=2 m=24
